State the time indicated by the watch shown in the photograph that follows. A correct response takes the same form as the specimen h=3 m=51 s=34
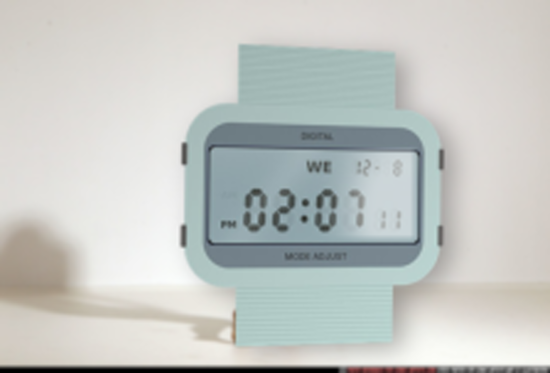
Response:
h=2 m=7 s=11
